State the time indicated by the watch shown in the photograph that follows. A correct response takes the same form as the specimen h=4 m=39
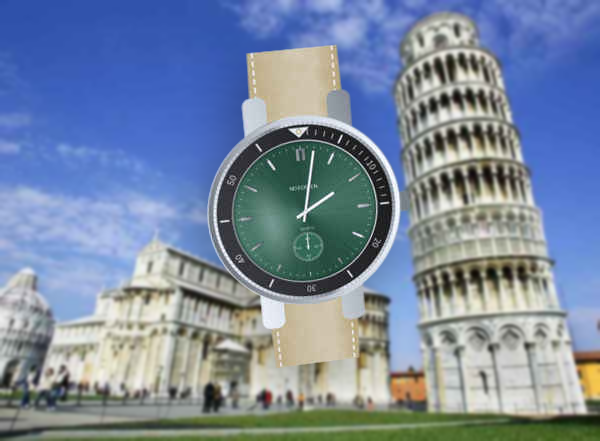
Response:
h=2 m=2
